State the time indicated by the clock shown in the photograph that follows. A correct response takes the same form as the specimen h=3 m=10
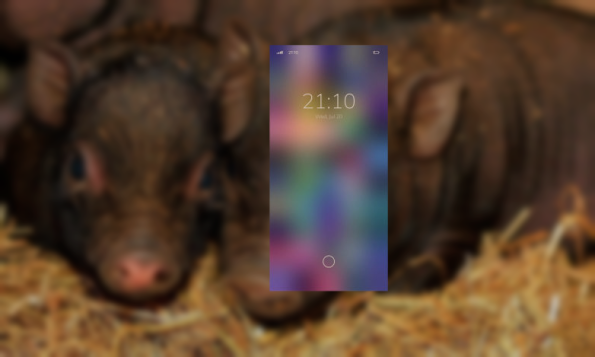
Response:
h=21 m=10
